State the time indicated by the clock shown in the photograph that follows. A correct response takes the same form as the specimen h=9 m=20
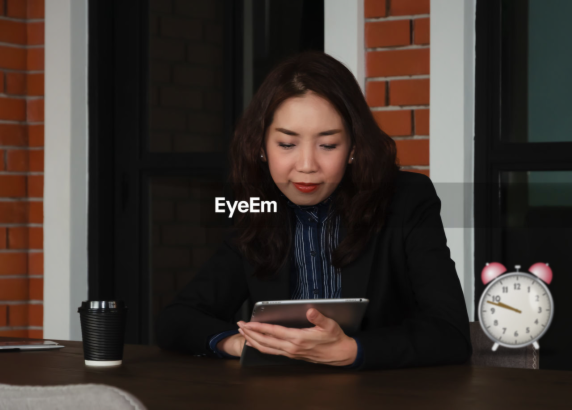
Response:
h=9 m=48
